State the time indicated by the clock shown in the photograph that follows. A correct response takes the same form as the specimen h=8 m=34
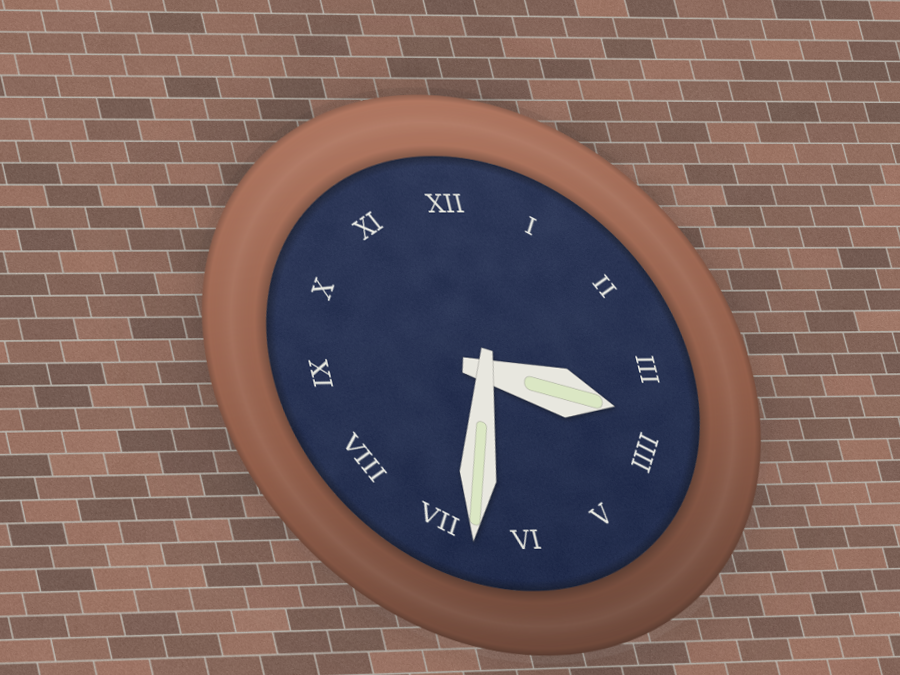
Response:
h=3 m=33
